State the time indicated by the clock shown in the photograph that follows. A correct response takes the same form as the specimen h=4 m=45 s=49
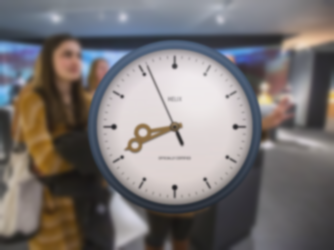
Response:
h=8 m=40 s=56
